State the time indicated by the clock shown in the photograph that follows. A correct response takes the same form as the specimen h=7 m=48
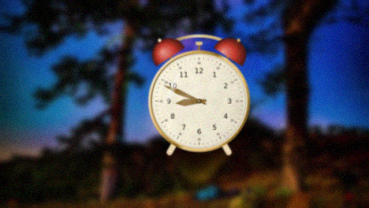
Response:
h=8 m=49
